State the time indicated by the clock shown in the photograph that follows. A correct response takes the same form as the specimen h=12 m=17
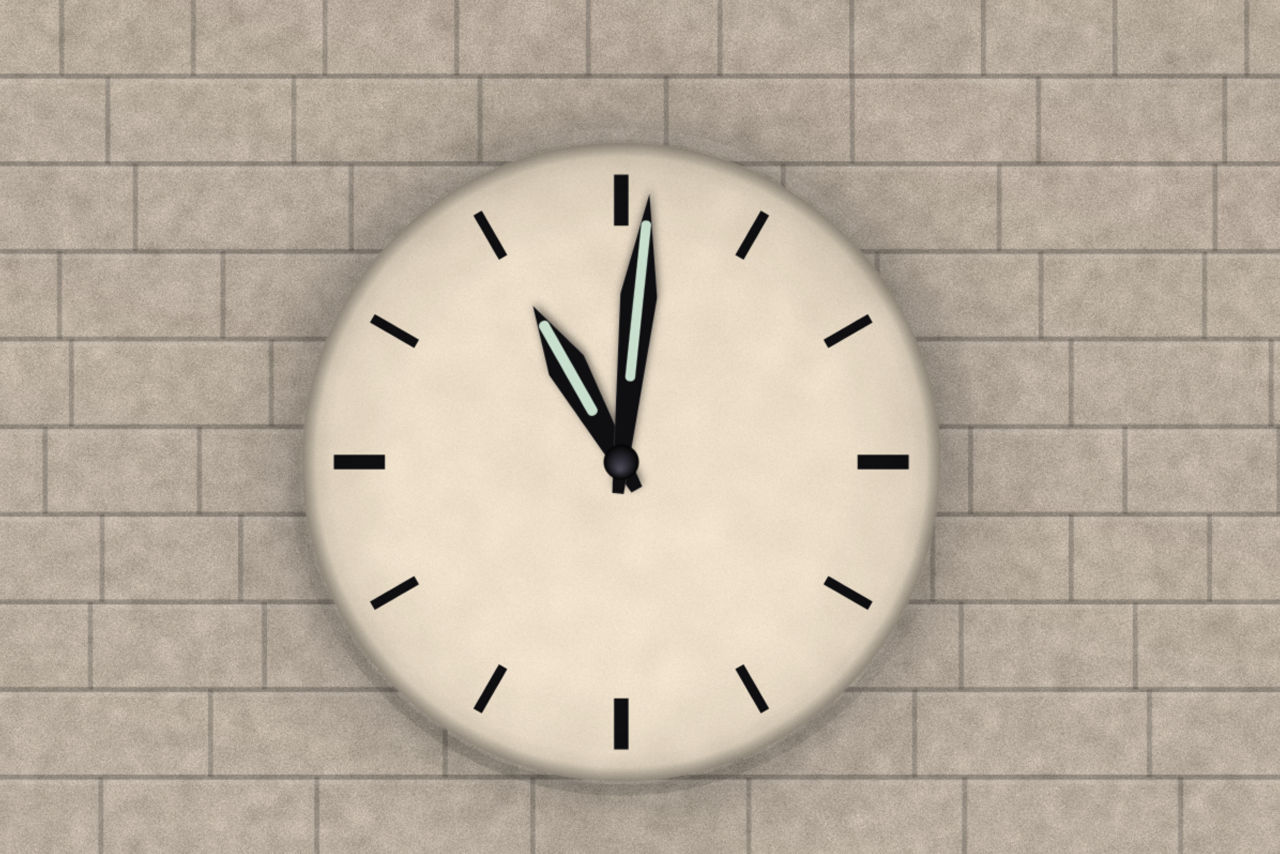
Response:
h=11 m=1
